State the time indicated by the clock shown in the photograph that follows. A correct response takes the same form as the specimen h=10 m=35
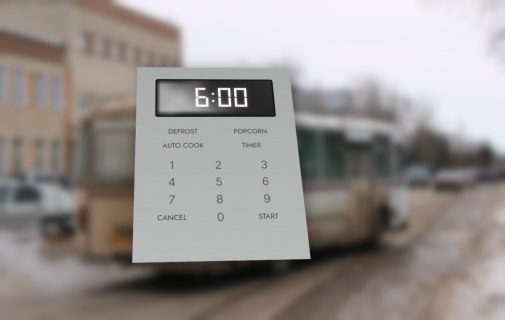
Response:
h=6 m=0
